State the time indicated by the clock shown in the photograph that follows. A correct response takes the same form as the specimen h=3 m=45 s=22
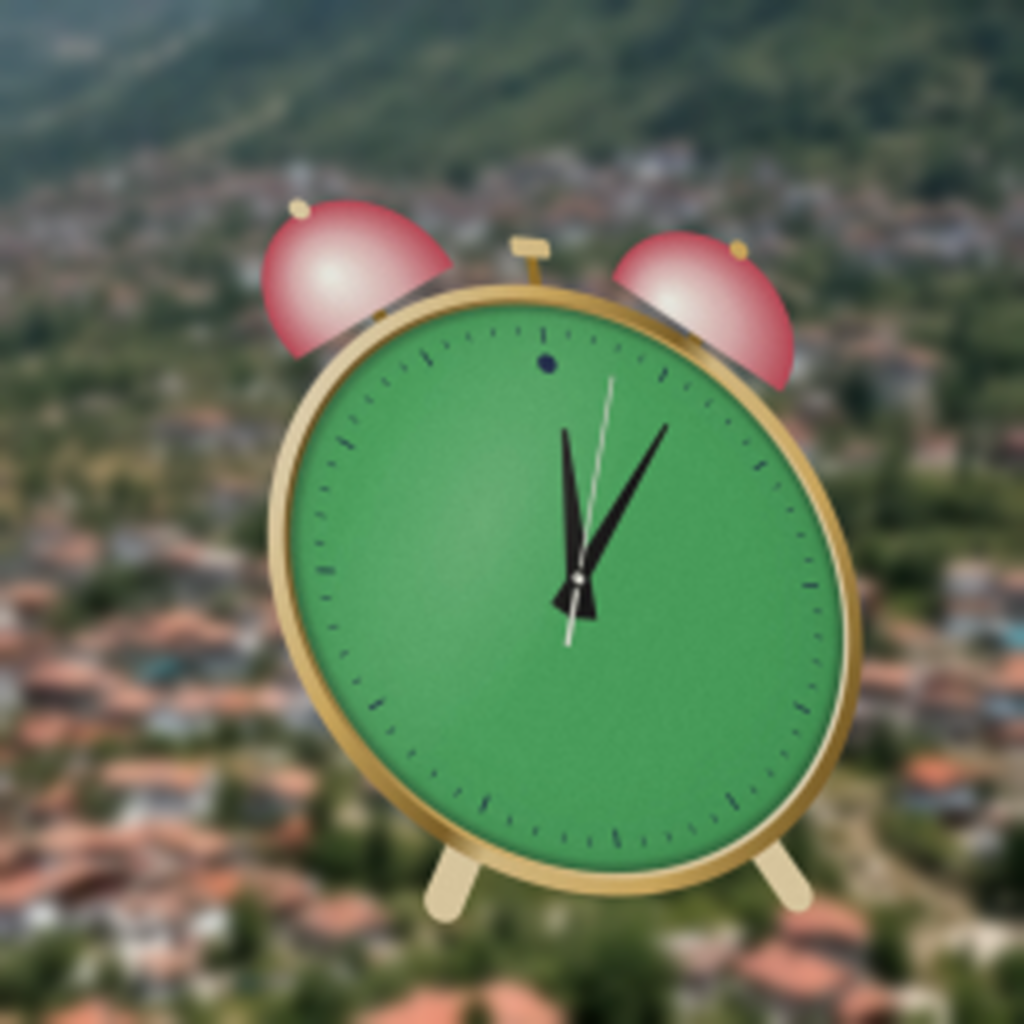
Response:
h=12 m=6 s=3
